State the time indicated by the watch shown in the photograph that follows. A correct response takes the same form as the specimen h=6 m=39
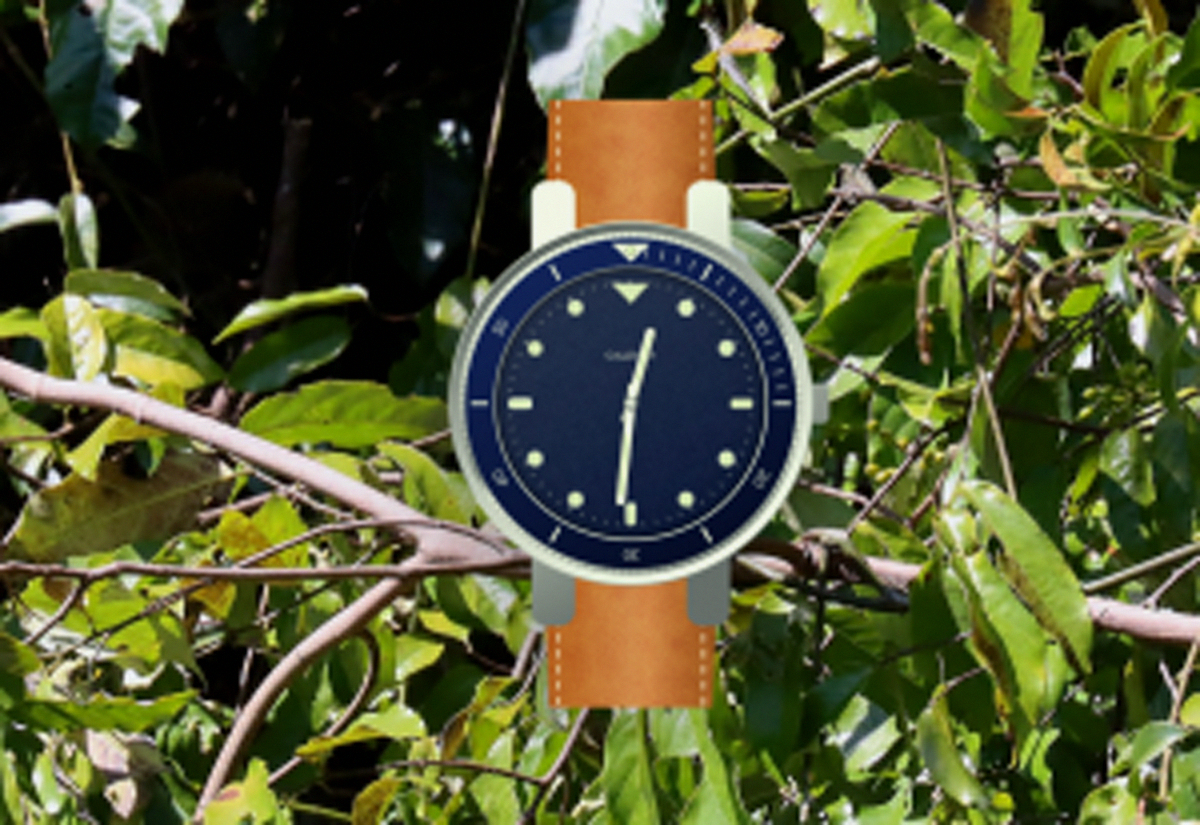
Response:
h=12 m=31
